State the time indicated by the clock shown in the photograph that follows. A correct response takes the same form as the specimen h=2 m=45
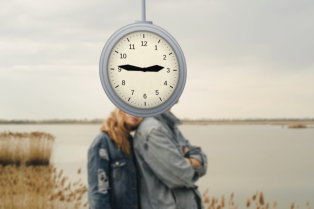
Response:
h=2 m=46
